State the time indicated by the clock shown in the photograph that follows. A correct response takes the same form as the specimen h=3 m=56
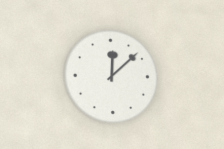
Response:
h=12 m=8
